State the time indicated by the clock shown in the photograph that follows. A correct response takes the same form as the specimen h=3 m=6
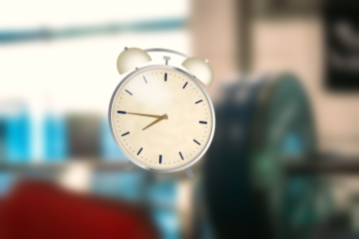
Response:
h=7 m=45
